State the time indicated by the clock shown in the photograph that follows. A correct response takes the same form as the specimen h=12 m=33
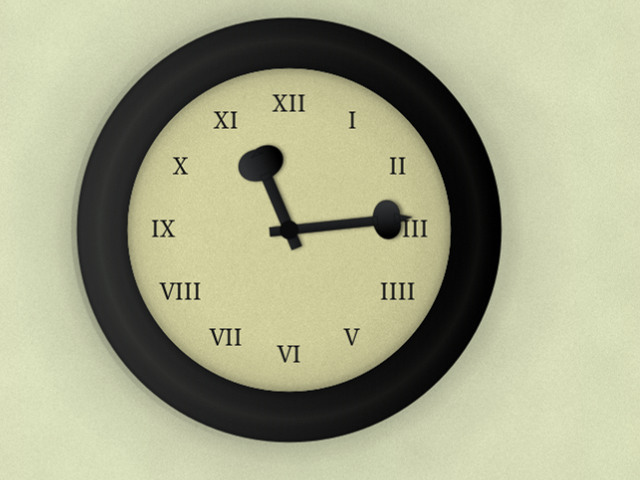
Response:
h=11 m=14
